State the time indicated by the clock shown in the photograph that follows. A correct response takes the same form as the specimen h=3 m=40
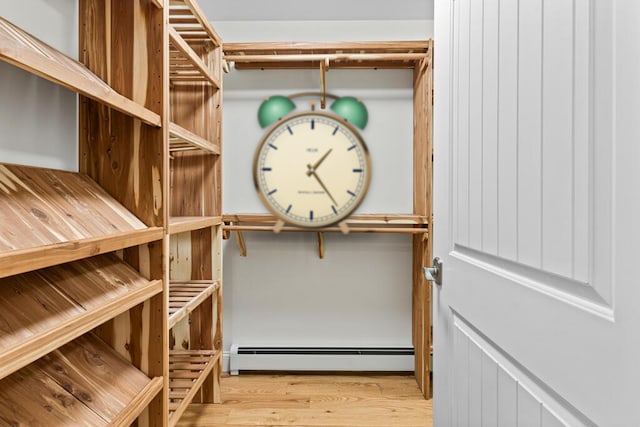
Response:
h=1 m=24
